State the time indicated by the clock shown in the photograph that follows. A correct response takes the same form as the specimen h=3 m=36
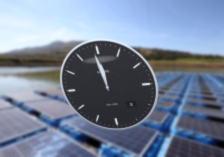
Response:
h=11 m=59
